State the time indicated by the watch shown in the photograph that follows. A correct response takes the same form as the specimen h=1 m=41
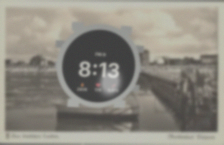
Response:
h=8 m=13
